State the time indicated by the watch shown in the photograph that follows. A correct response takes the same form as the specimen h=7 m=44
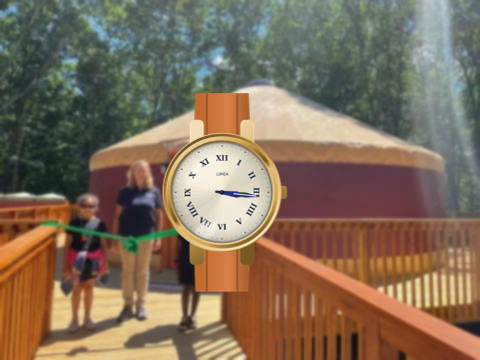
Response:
h=3 m=16
